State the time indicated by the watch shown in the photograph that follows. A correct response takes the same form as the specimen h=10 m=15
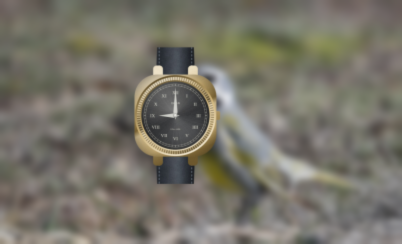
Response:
h=9 m=0
